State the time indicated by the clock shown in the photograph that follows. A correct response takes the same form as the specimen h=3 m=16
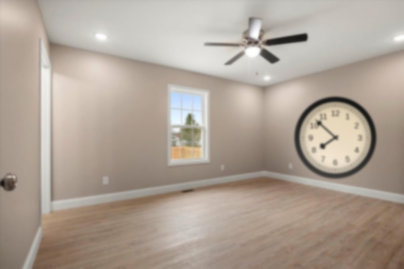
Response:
h=7 m=52
